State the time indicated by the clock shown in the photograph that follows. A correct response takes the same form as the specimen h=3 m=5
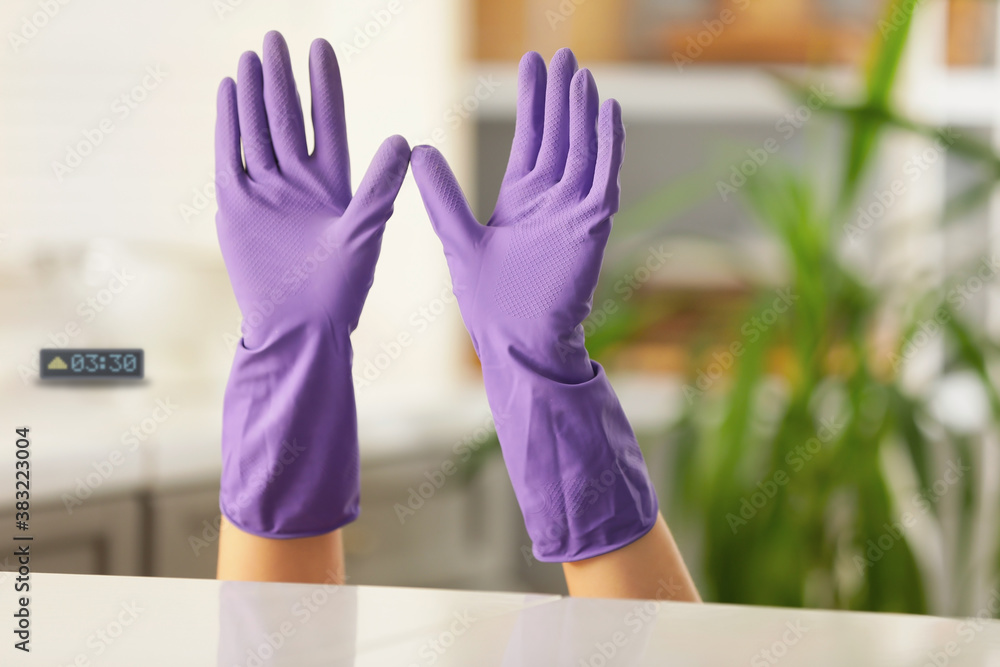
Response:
h=3 m=30
